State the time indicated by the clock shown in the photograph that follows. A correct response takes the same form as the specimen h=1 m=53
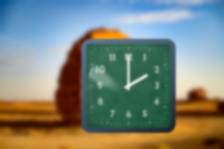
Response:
h=2 m=0
